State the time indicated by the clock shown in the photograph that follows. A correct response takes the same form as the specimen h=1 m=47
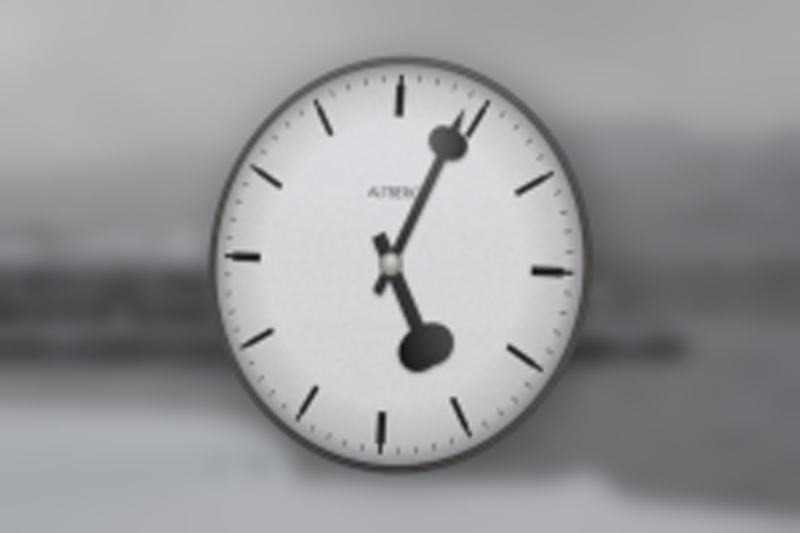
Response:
h=5 m=4
